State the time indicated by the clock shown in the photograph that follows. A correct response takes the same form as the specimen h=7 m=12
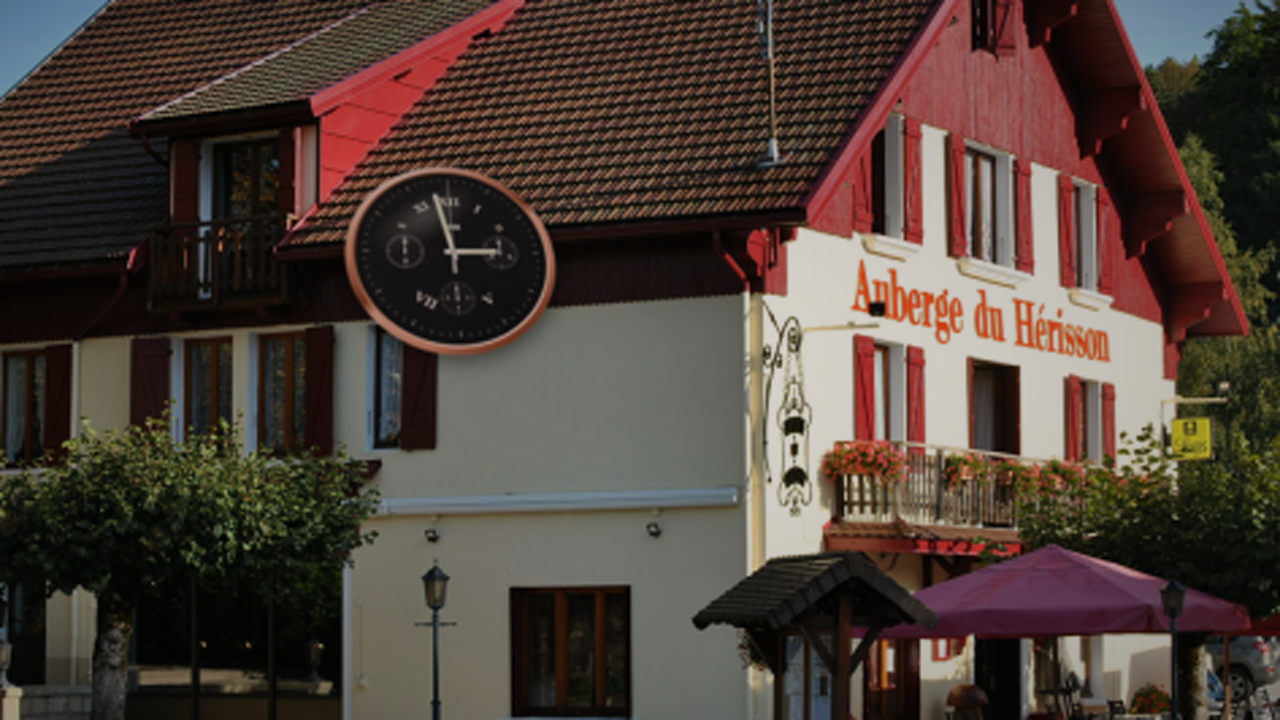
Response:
h=2 m=58
